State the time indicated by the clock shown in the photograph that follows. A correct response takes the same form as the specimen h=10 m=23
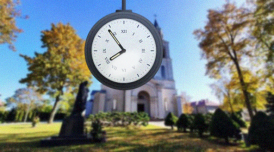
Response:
h=7 m=54
